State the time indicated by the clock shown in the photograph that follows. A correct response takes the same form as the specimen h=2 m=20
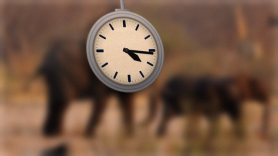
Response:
h=4 m=16
